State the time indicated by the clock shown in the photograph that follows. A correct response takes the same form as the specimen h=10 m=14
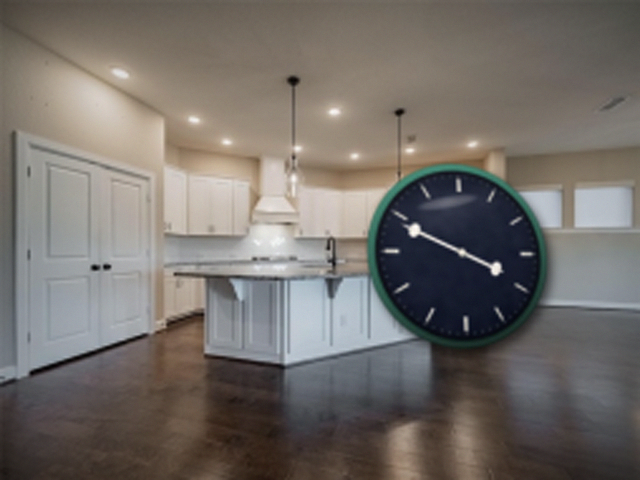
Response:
h=3 m=49
